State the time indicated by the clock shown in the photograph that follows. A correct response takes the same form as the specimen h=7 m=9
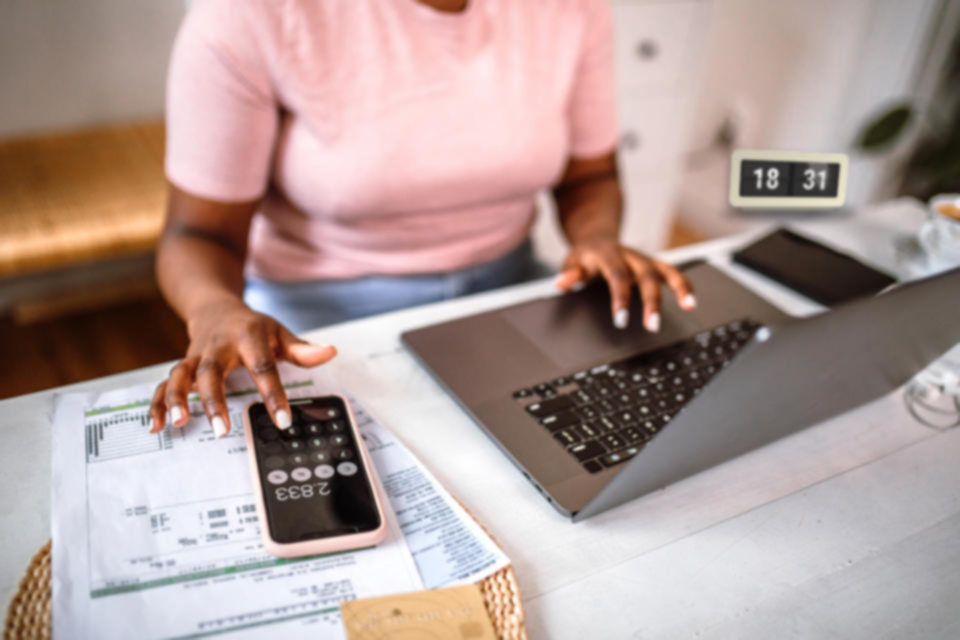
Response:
h=18 m=31
